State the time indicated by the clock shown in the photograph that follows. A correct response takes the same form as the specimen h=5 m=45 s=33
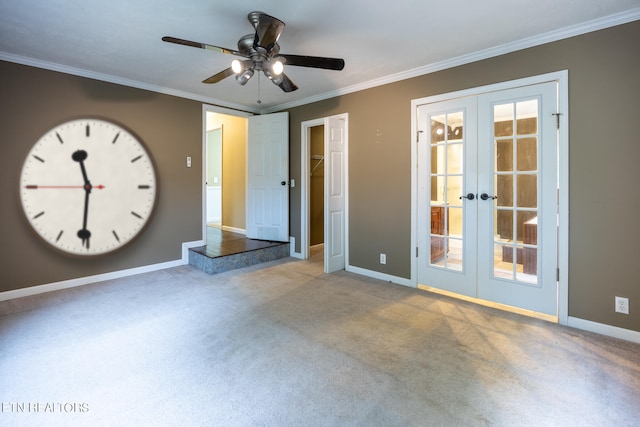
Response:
h=11 m=30 s=45
